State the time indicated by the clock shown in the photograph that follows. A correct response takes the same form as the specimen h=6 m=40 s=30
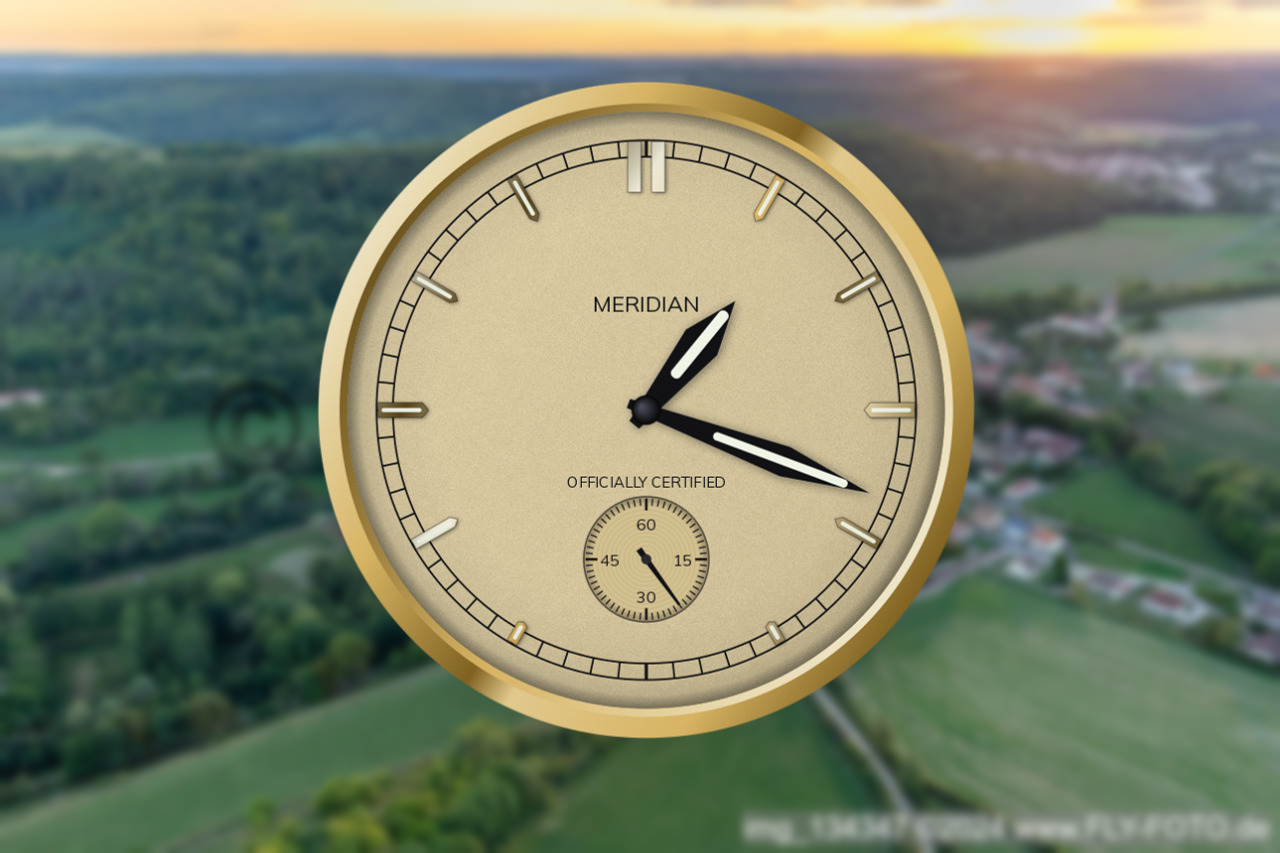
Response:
h=1 m=18 s=24
